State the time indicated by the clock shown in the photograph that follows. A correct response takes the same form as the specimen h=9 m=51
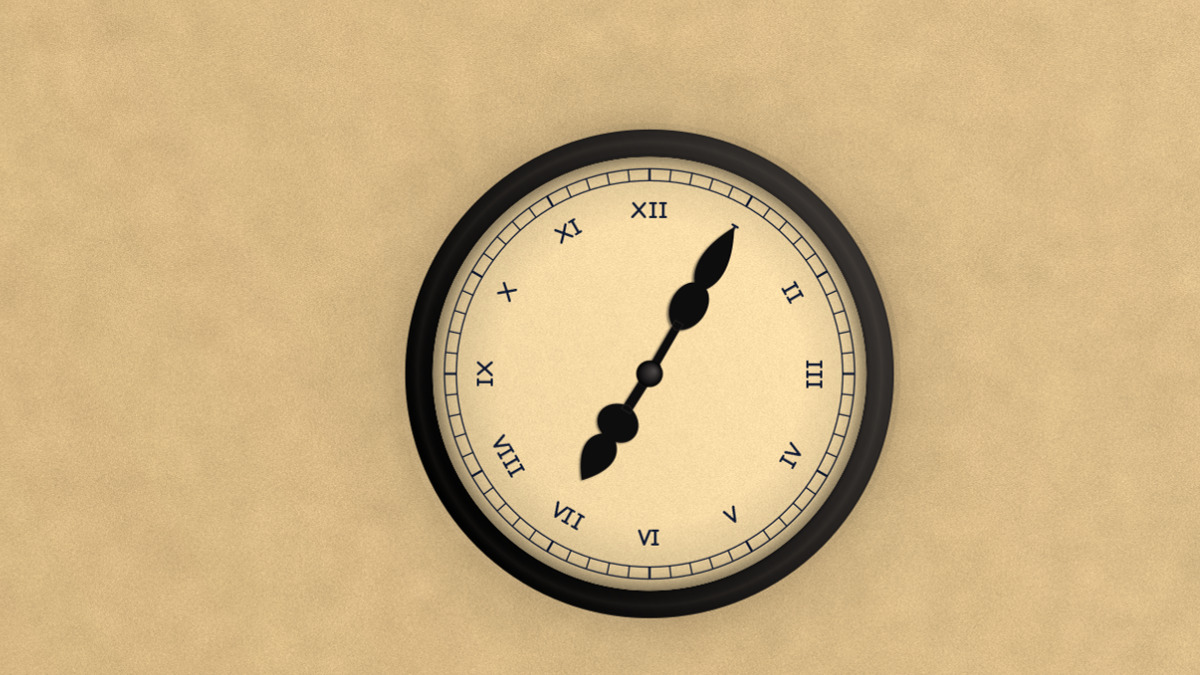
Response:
h=7 m=5
